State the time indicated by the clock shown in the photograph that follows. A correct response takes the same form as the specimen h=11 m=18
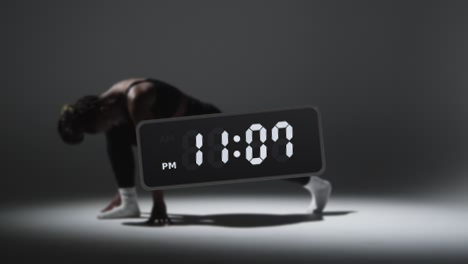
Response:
h=11 m=7
